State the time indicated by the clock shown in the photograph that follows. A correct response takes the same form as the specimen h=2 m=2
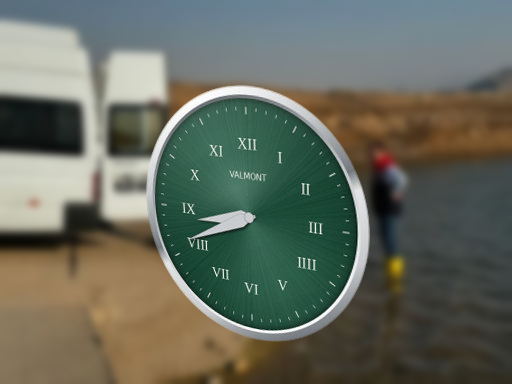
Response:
h=8 m=41
